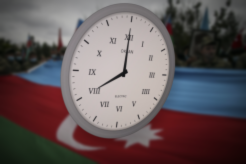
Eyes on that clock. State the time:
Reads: 8:00
